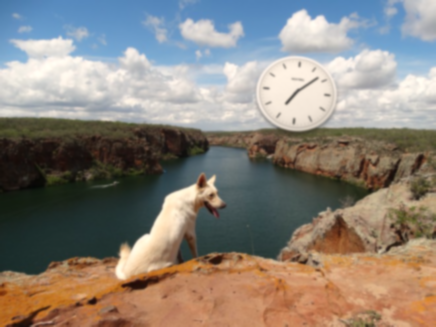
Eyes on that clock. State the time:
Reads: 7:08
